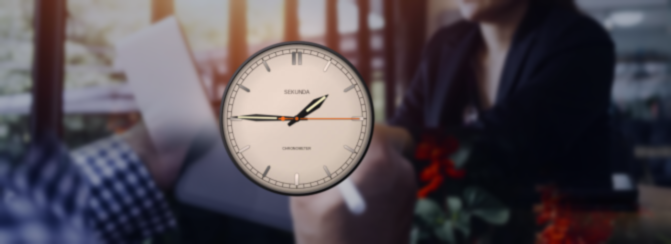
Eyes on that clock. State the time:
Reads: 1:45:15
